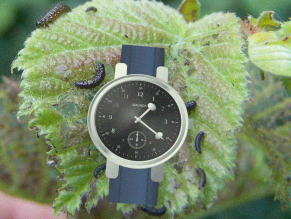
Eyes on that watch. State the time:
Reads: 1:21
